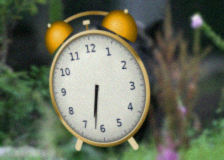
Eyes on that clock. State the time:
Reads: 6:32
